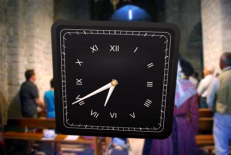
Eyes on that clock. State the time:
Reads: 6:40
